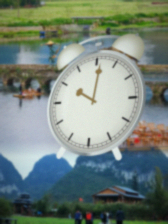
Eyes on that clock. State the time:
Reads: 10:01
